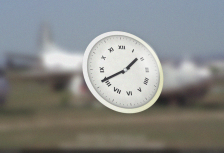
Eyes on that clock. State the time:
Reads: 1:41
